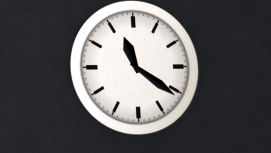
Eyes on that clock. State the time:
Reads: 11:21
